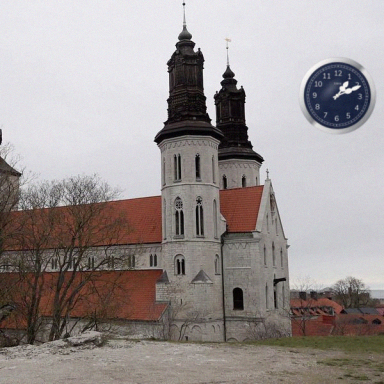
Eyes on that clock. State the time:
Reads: 1:11
